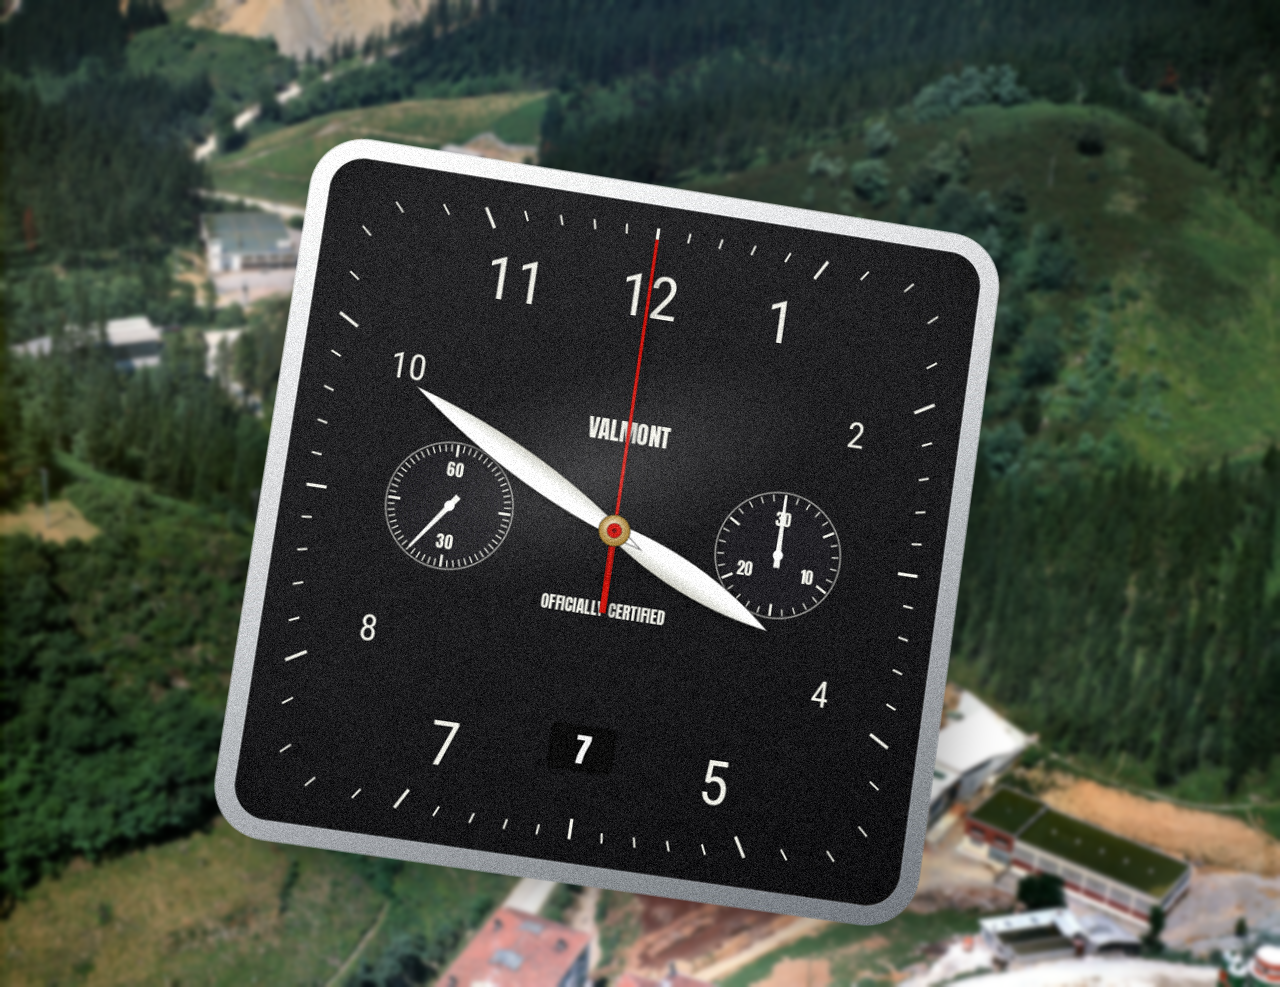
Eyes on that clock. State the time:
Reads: 3:49:36
